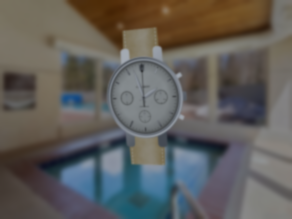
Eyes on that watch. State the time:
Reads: 1:57
